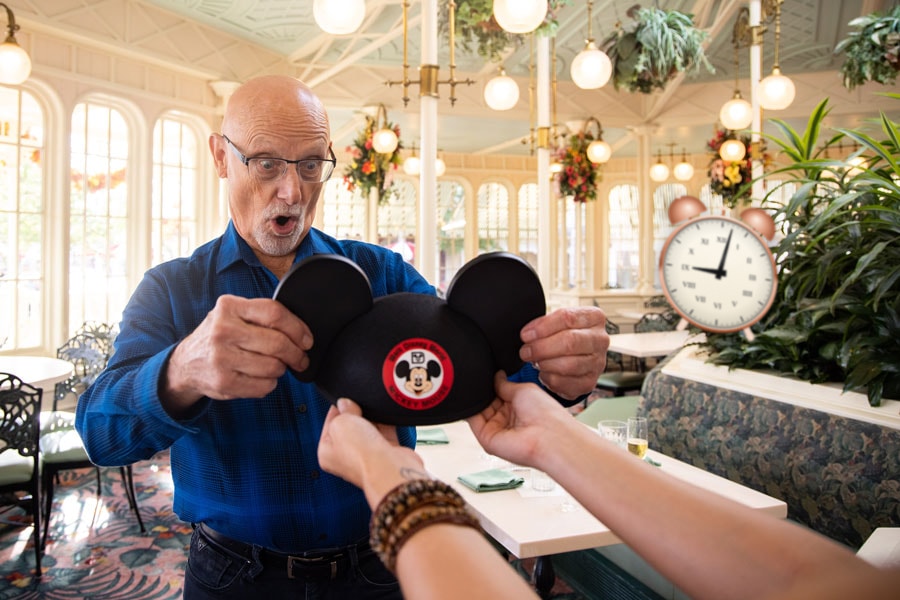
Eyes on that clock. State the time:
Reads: 9:02
